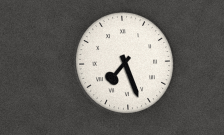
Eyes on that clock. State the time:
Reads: 7:27
